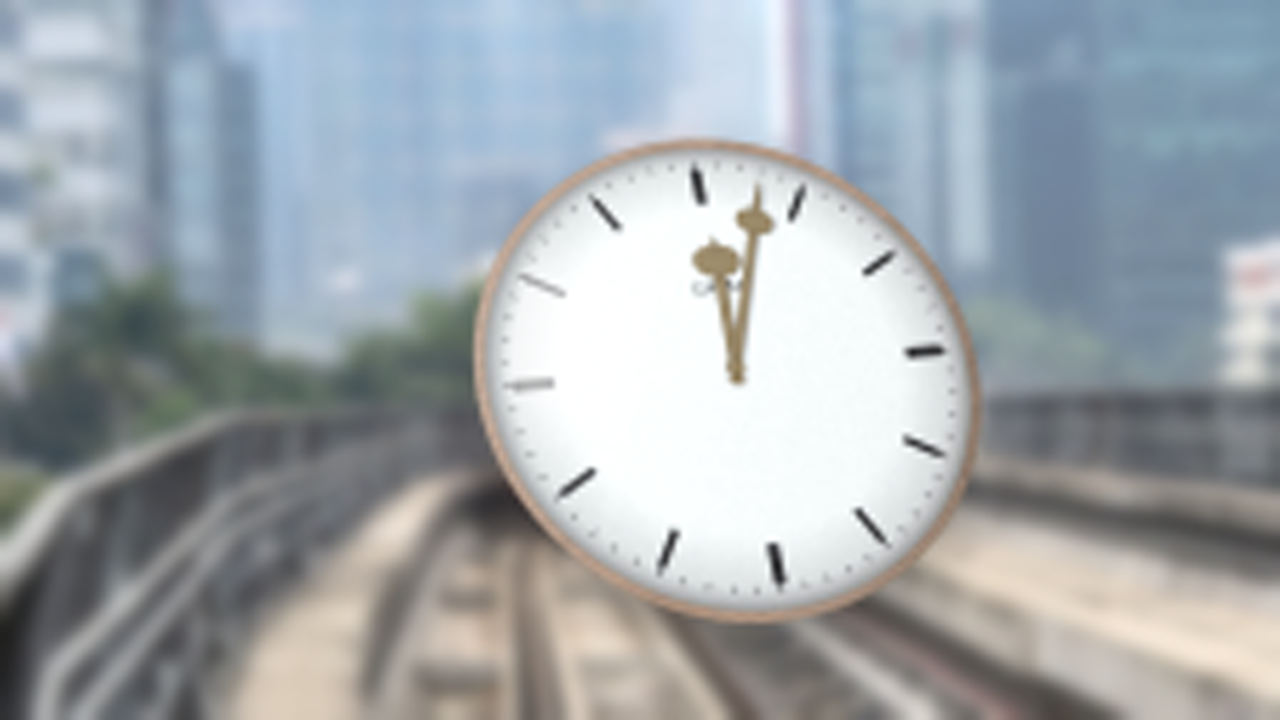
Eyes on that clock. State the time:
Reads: 12:03
